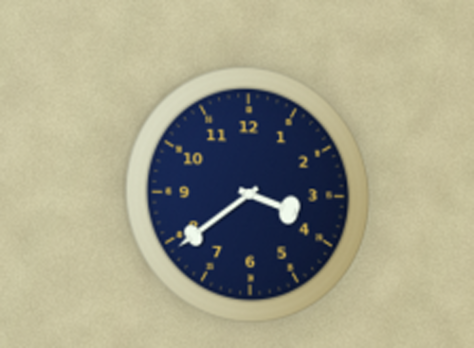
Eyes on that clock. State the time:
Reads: 3:39
